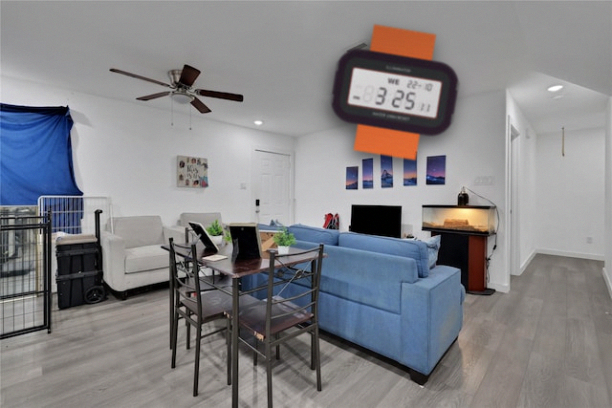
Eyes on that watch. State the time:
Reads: 3:25
